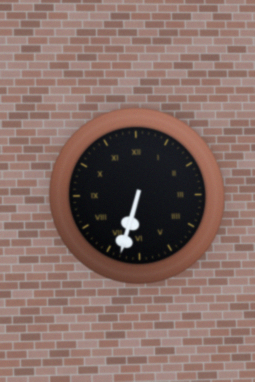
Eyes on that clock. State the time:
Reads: 6:33
